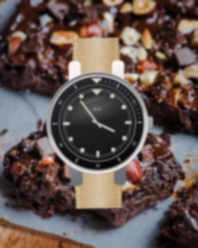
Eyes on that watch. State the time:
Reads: 3:54
